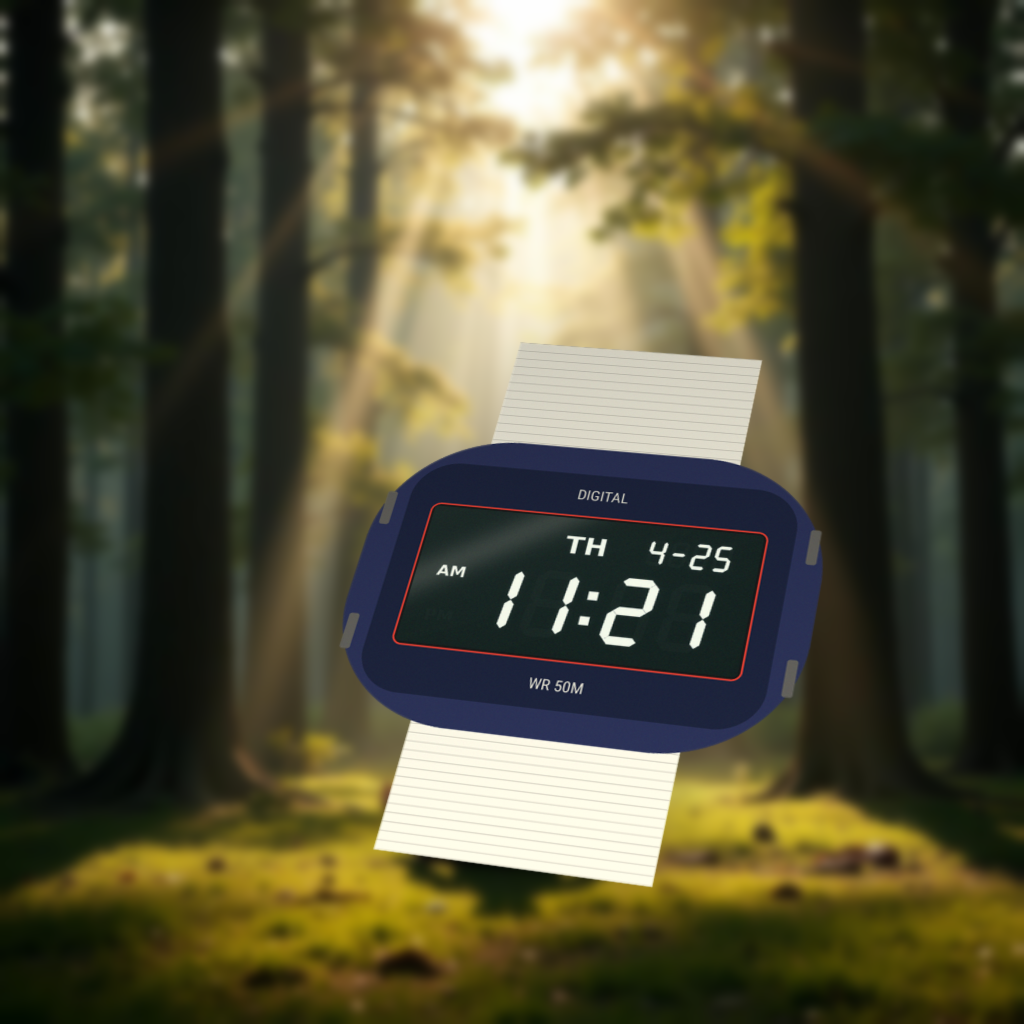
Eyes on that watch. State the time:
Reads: 11:21
